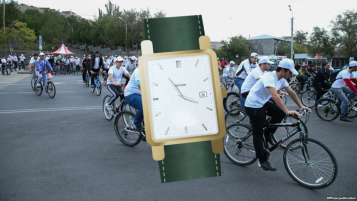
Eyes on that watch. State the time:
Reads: 3:55
